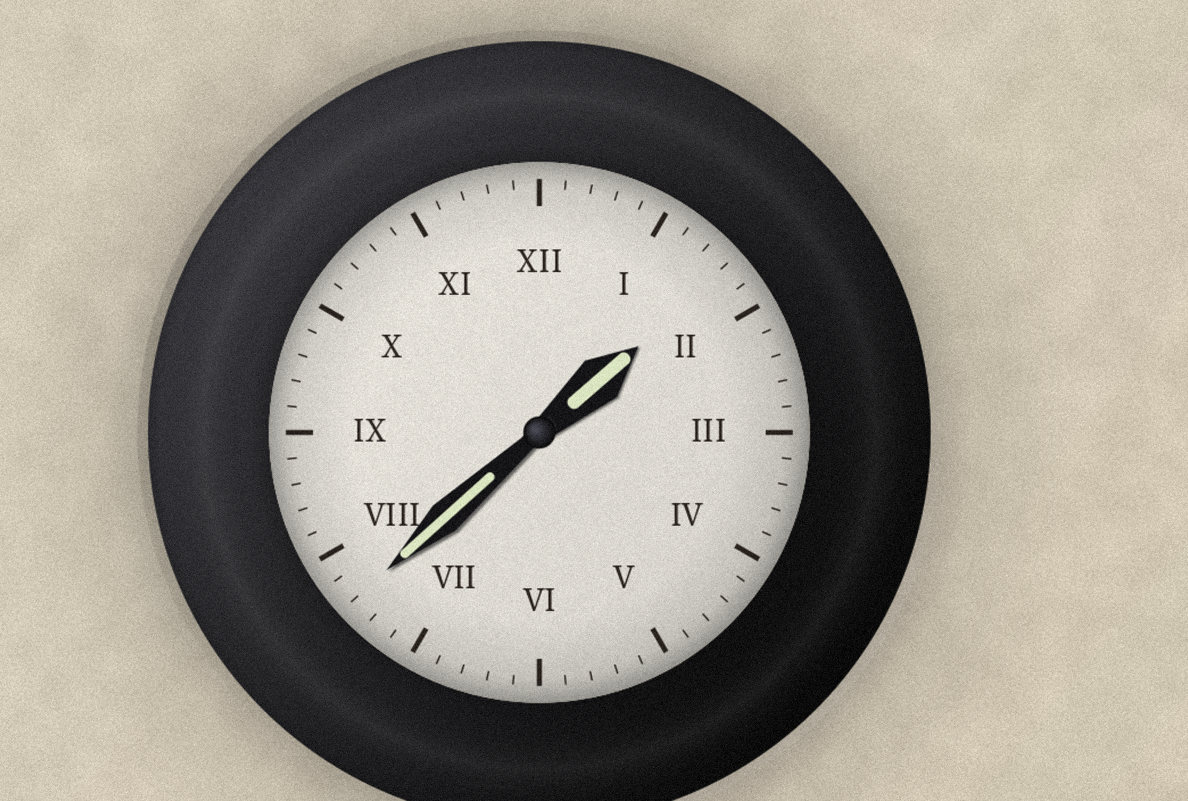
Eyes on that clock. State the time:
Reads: 1:38
